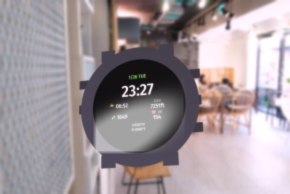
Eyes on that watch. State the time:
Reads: 23:27
